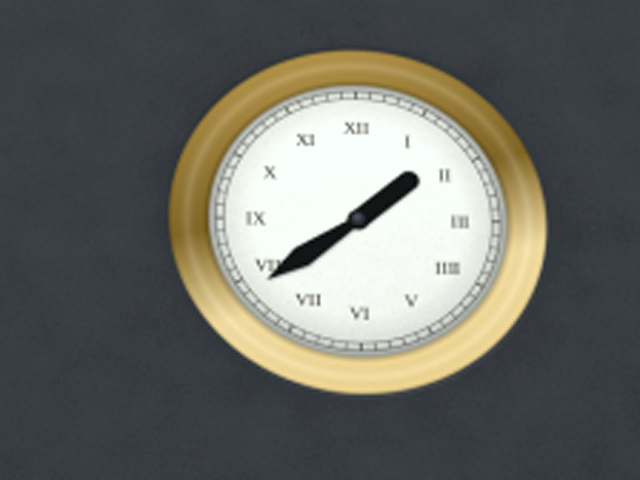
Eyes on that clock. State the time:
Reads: 1:39
